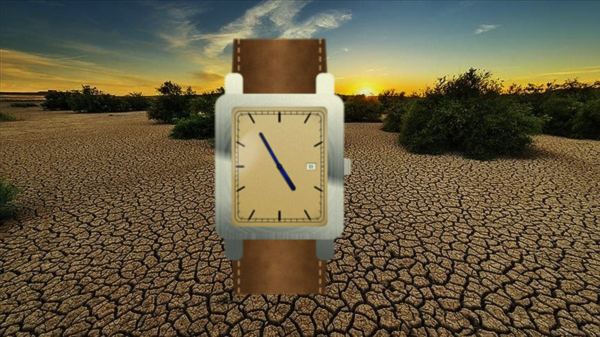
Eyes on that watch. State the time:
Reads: 4:55
